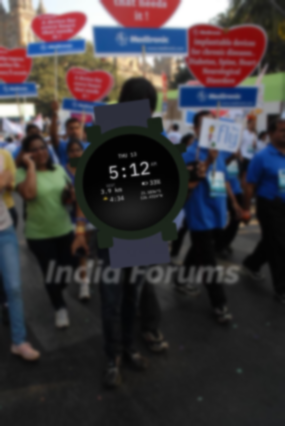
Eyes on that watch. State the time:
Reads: 5:12
